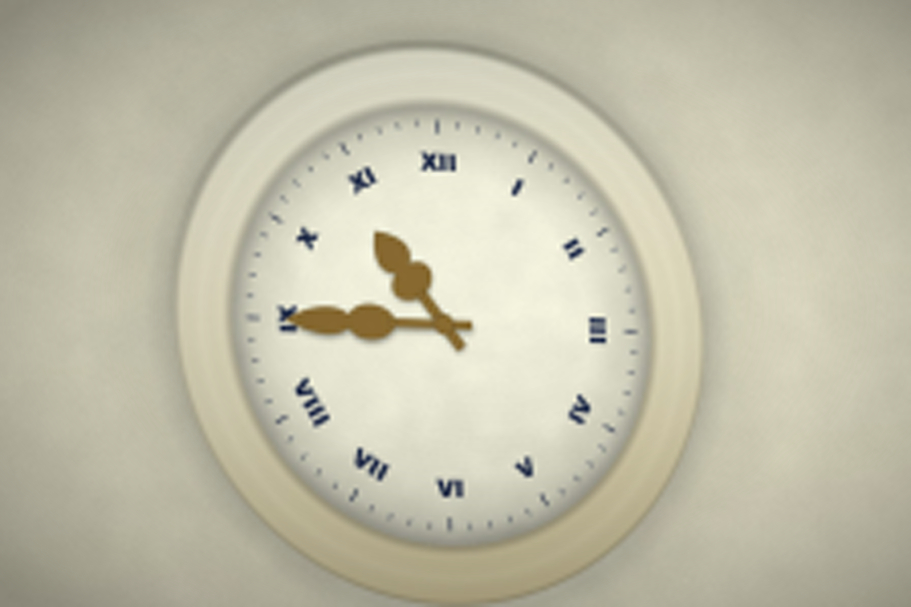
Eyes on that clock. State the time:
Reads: 10:45
